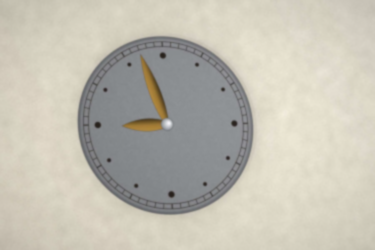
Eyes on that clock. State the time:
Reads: 8:57
